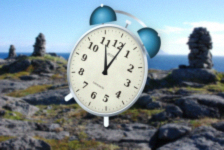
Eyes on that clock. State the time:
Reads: 11:02
